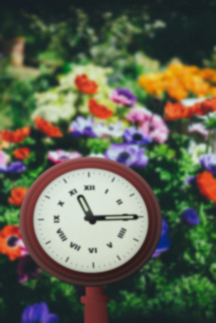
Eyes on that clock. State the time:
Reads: 11:15
